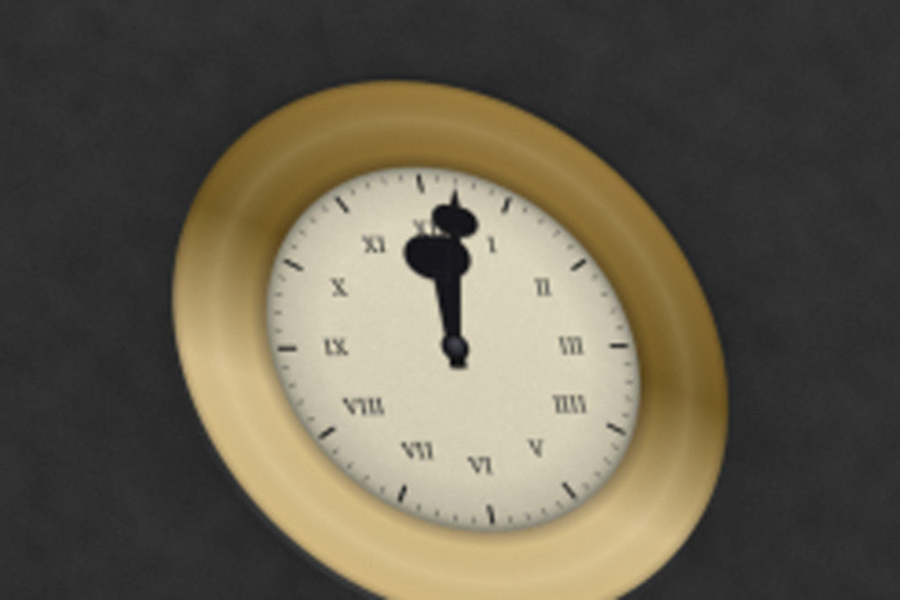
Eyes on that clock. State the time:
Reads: 12:02
